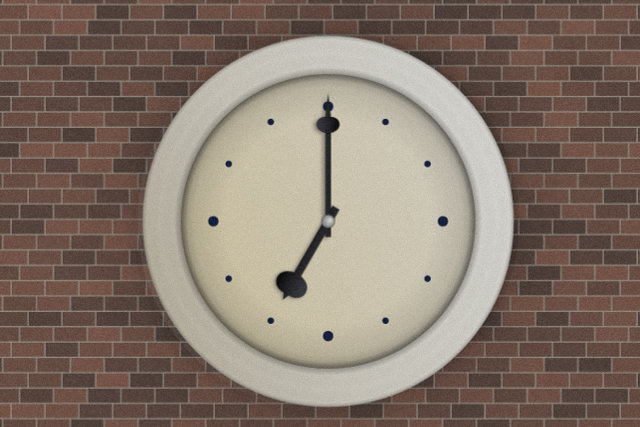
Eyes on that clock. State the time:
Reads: 7:00
